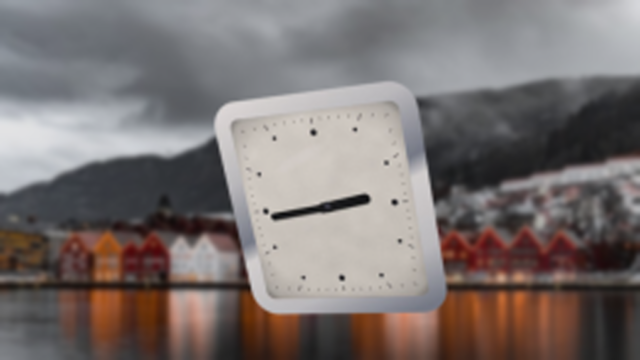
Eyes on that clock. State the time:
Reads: 2:44
